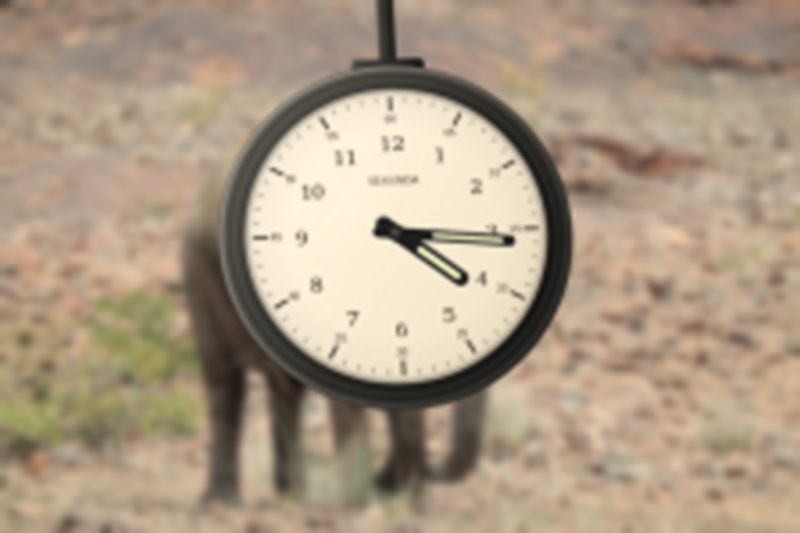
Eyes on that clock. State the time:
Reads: 4:16
